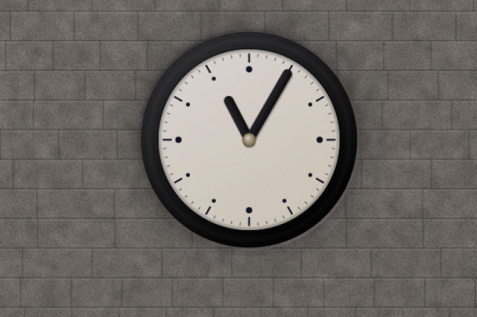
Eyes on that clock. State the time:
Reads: 11:05
